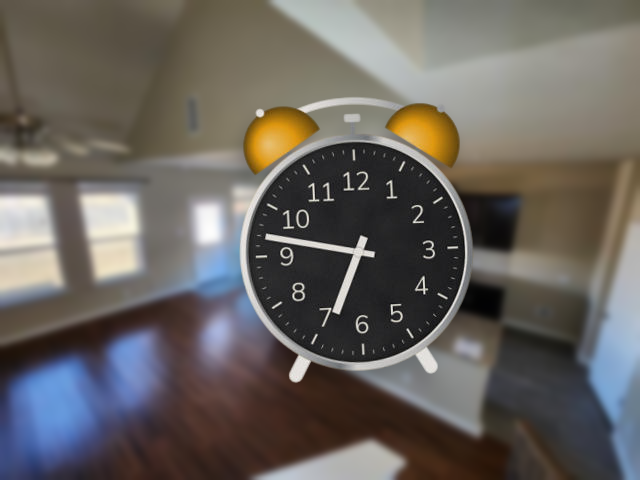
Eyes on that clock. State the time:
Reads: 6:47
